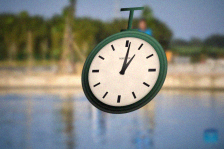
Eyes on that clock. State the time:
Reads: 1:01
